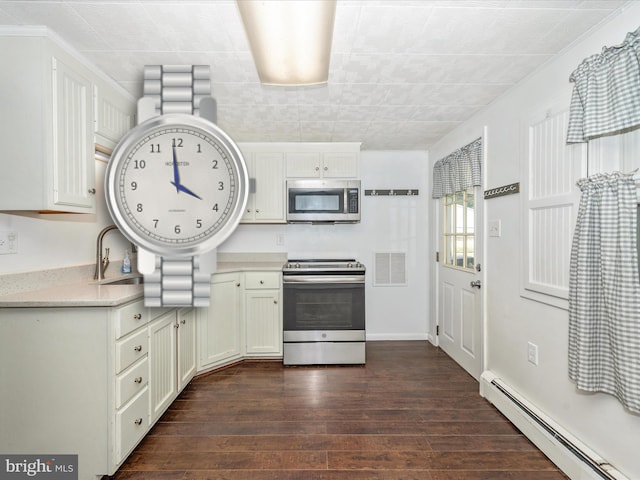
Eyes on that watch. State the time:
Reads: 3:59
